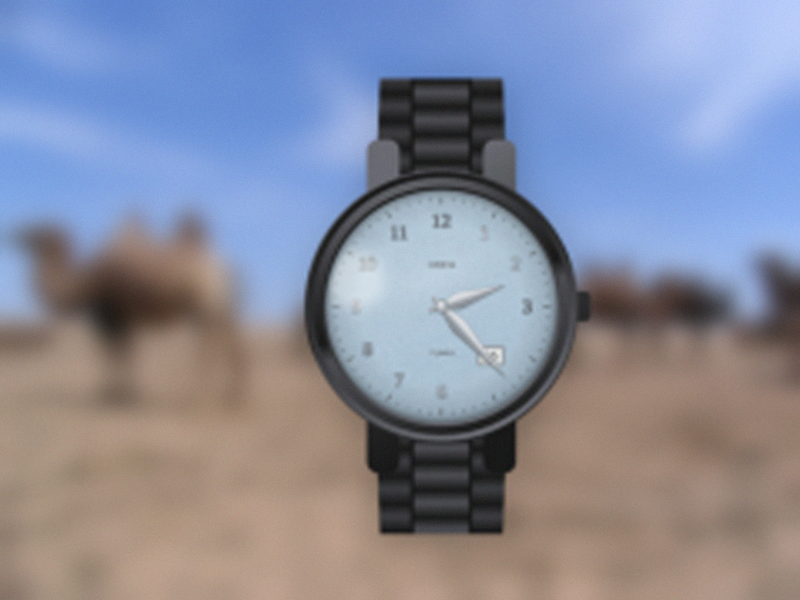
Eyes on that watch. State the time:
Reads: 2:23
